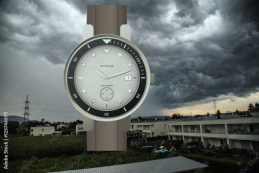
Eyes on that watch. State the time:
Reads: 10:12
